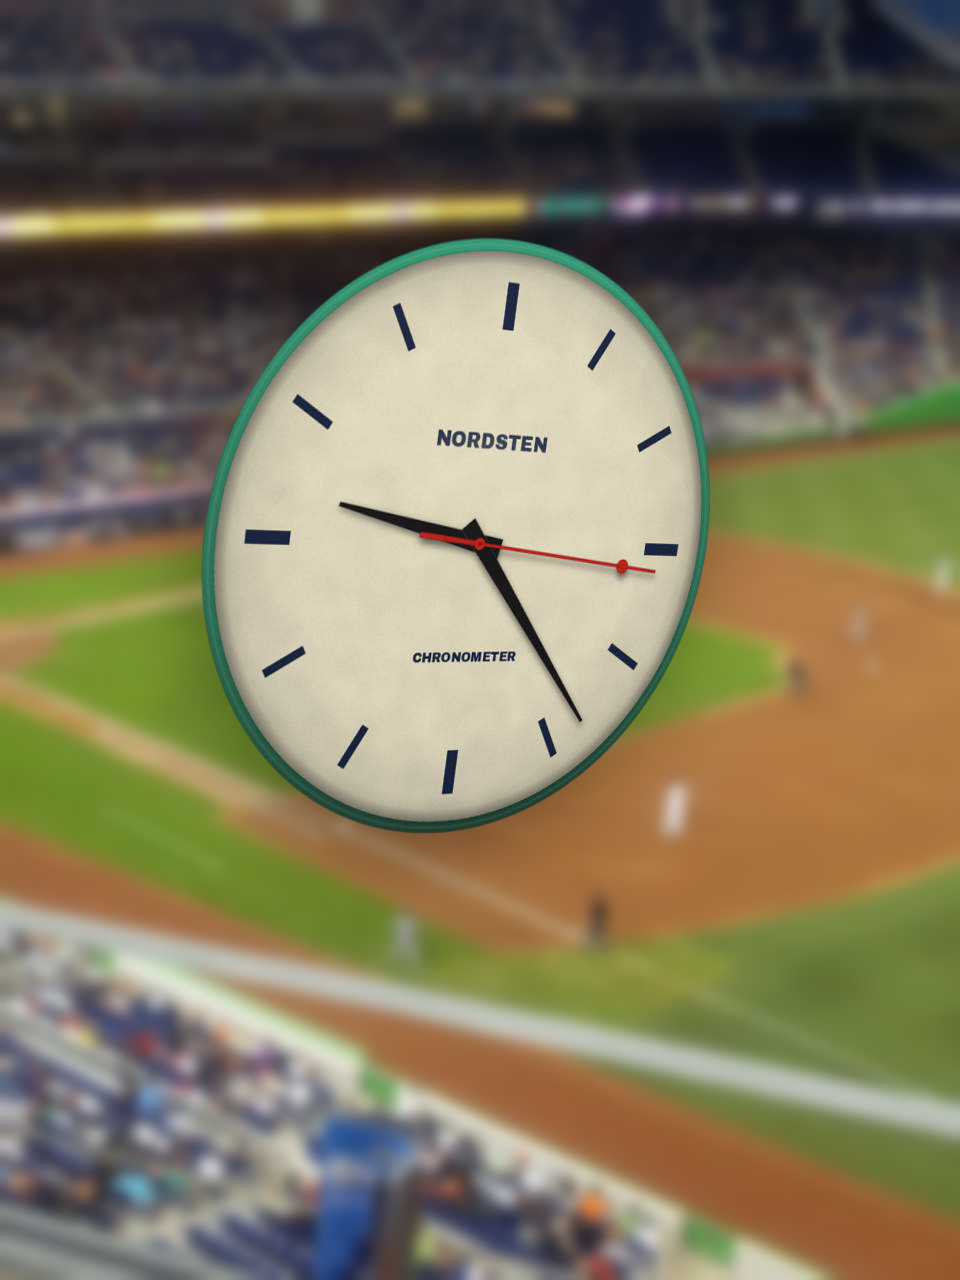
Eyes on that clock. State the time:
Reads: 9:23:16
